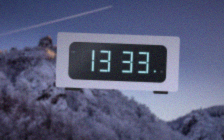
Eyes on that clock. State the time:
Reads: 13:33
